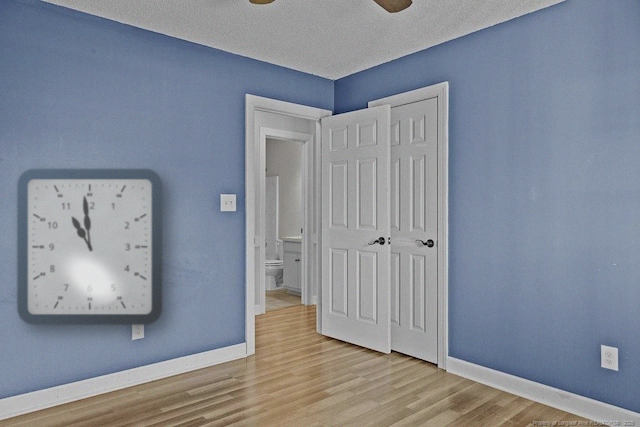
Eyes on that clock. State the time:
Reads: 10:59
